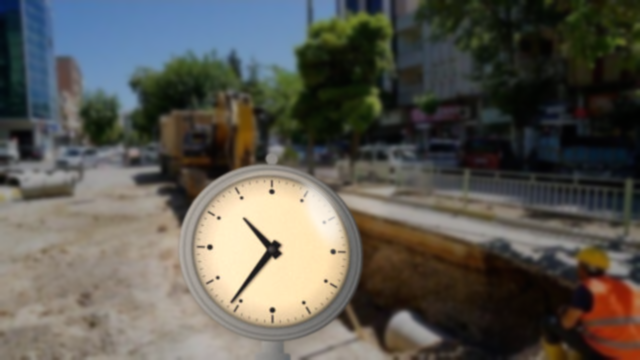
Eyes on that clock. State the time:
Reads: 10:36
